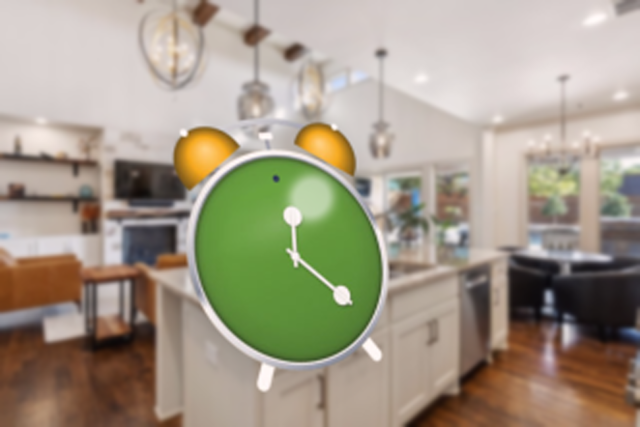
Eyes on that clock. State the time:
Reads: 12:23
